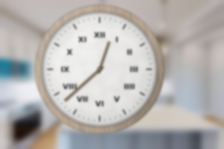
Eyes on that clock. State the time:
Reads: 12:38
